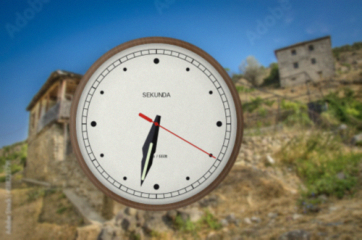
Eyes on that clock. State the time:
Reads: 6:32:20
